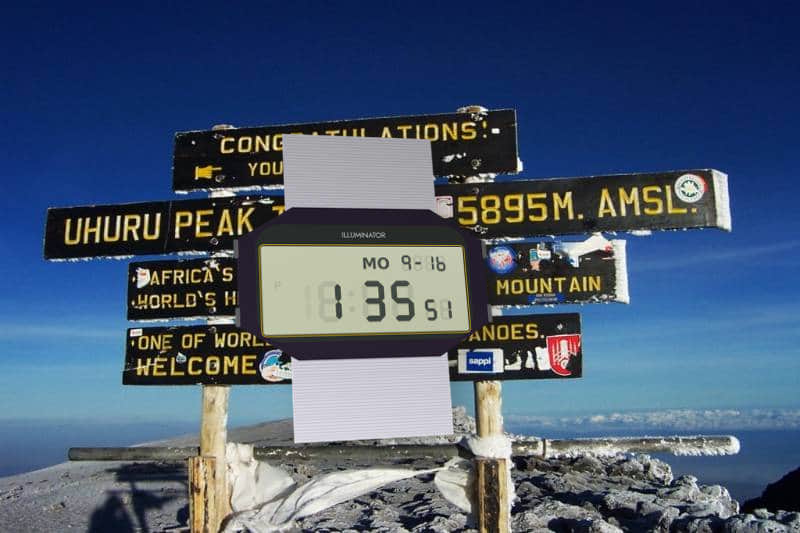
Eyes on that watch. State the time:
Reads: 1:35:51
